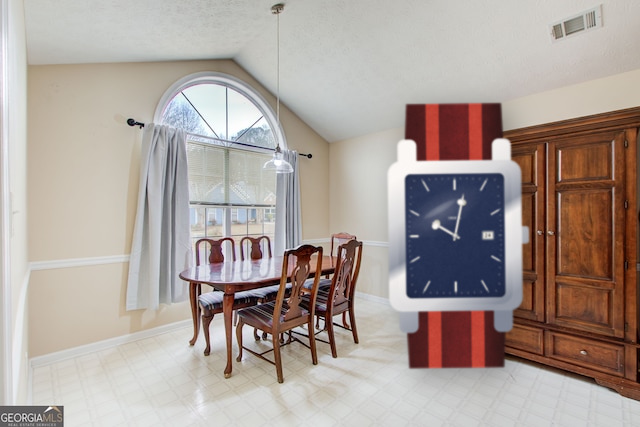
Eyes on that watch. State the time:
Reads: 10:02
